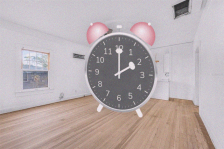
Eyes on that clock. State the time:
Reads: 2:00
